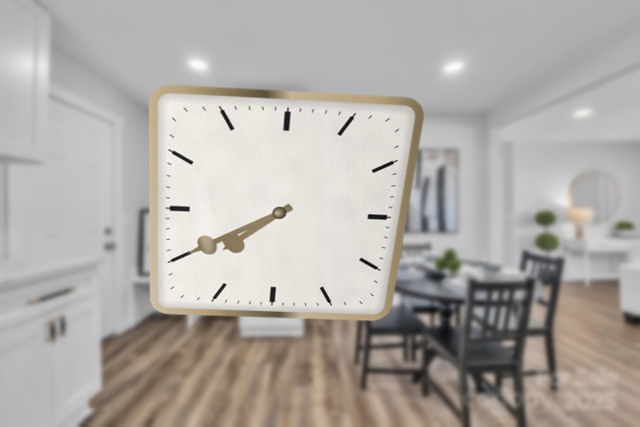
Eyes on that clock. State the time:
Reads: 7:40
